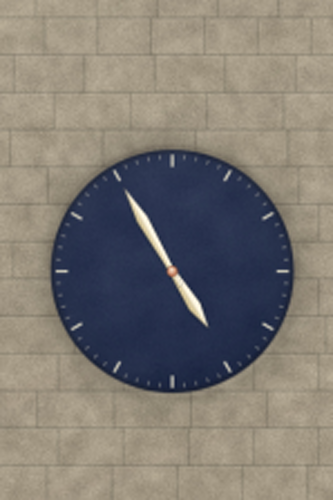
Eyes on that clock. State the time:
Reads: 4:55
